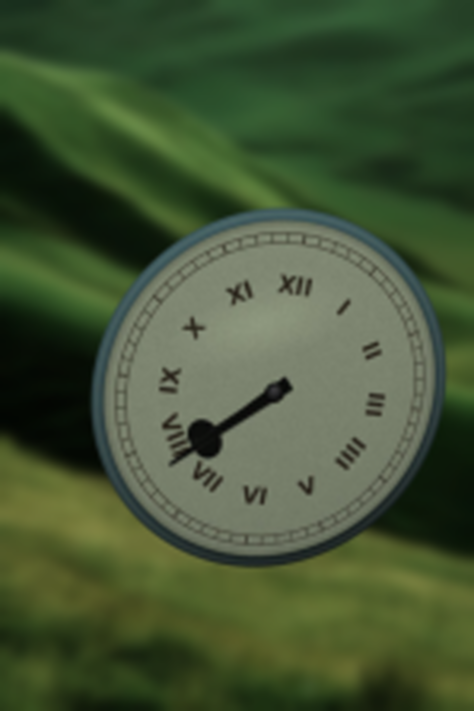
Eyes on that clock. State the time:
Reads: 7:38
